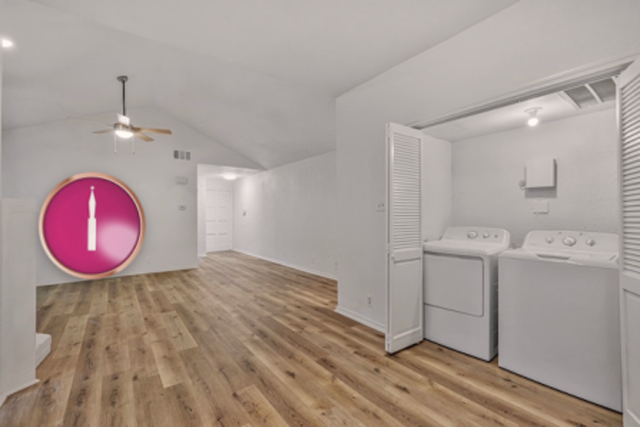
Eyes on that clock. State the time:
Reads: 6:00
